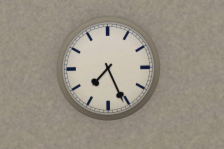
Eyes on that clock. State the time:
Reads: 7:26
